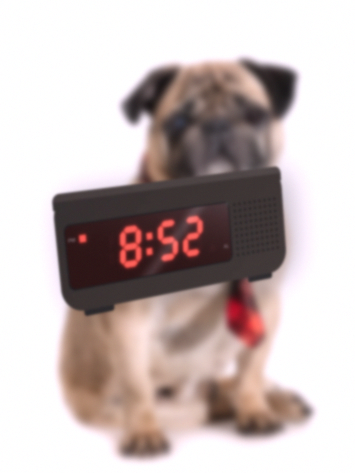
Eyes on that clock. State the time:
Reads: 8:52
